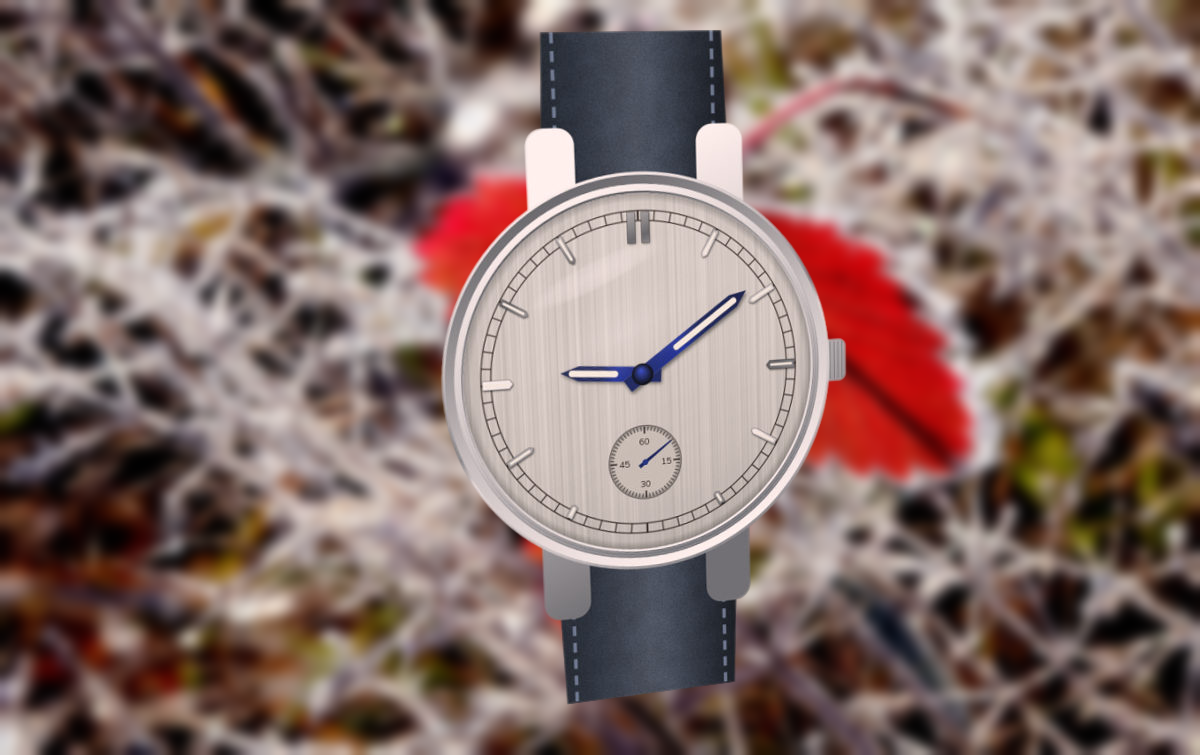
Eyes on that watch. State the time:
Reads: 9:09:09
